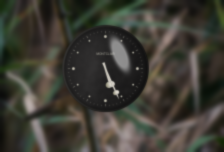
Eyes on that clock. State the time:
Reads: 5:26
